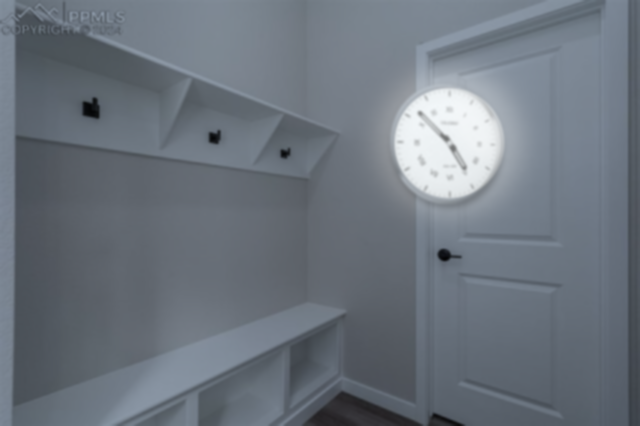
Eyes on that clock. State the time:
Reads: 4:52
